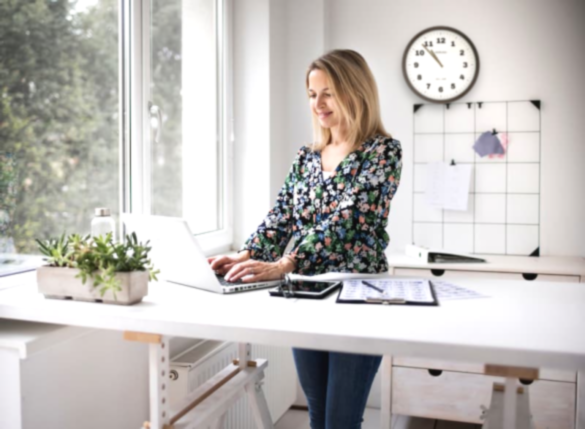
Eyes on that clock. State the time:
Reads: 10:53
